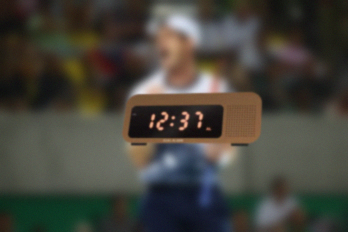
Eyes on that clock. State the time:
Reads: 12:37
